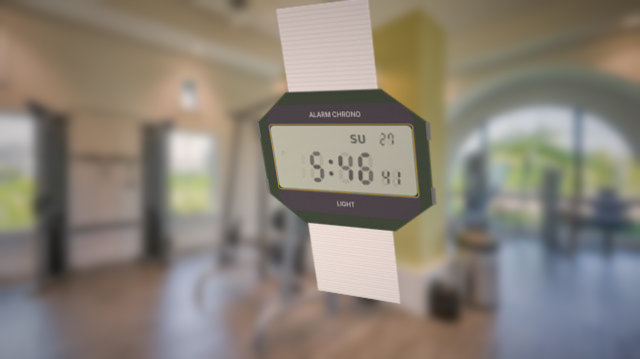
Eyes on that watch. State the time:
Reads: 5:46:41
